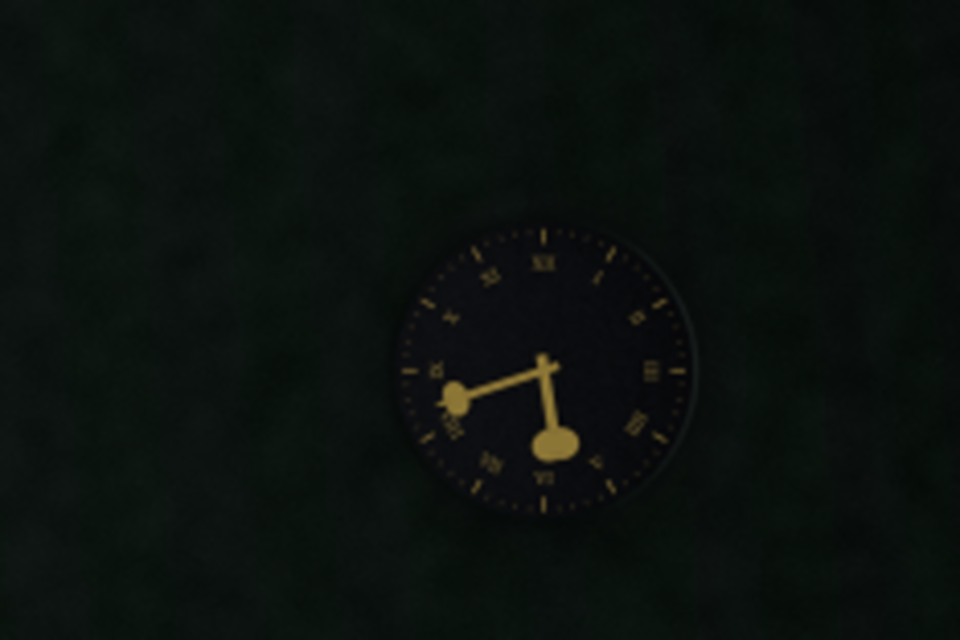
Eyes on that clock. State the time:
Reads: 5:42
